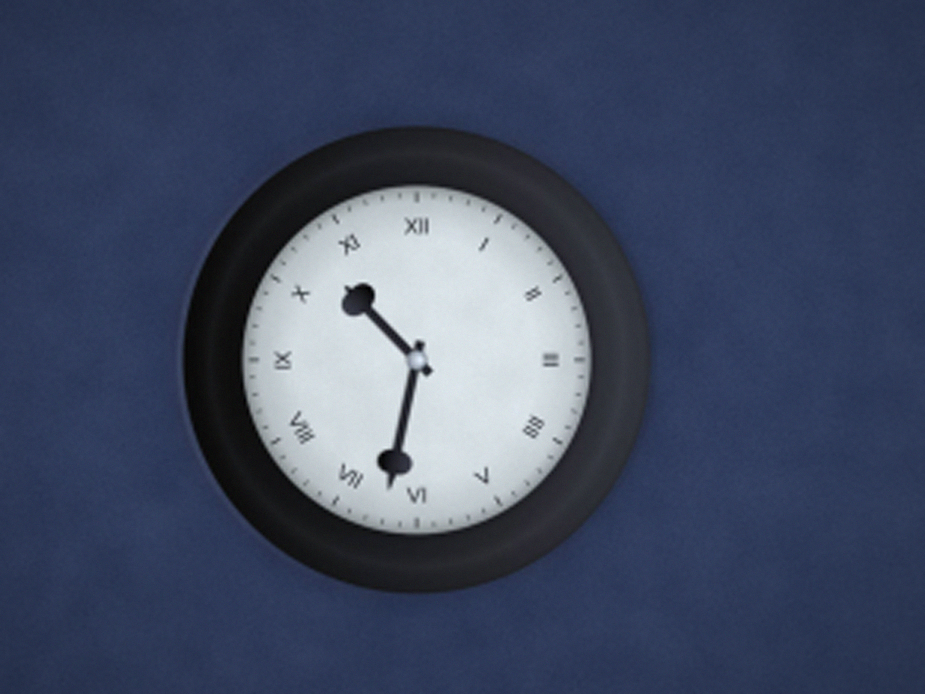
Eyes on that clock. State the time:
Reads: 10:32
